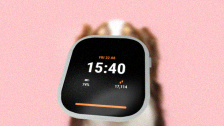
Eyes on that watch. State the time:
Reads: 15:40
